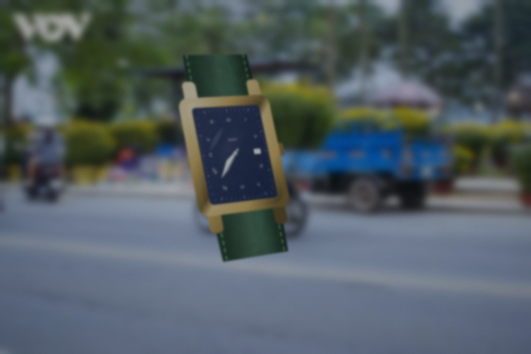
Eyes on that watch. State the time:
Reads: 7:37
